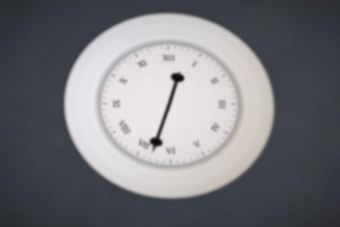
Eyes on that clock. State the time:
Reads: 12:33
